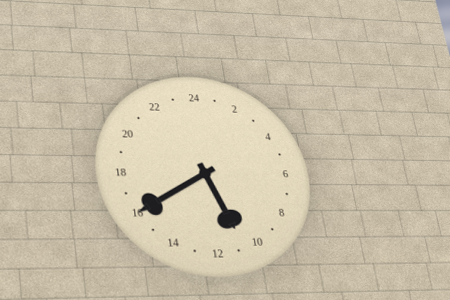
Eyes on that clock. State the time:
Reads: 10:40
